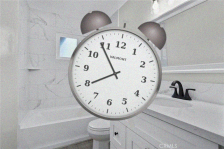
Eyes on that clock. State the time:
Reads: 7:54
